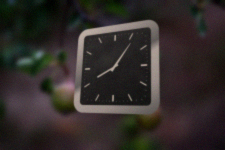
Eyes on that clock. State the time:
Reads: 8:06
